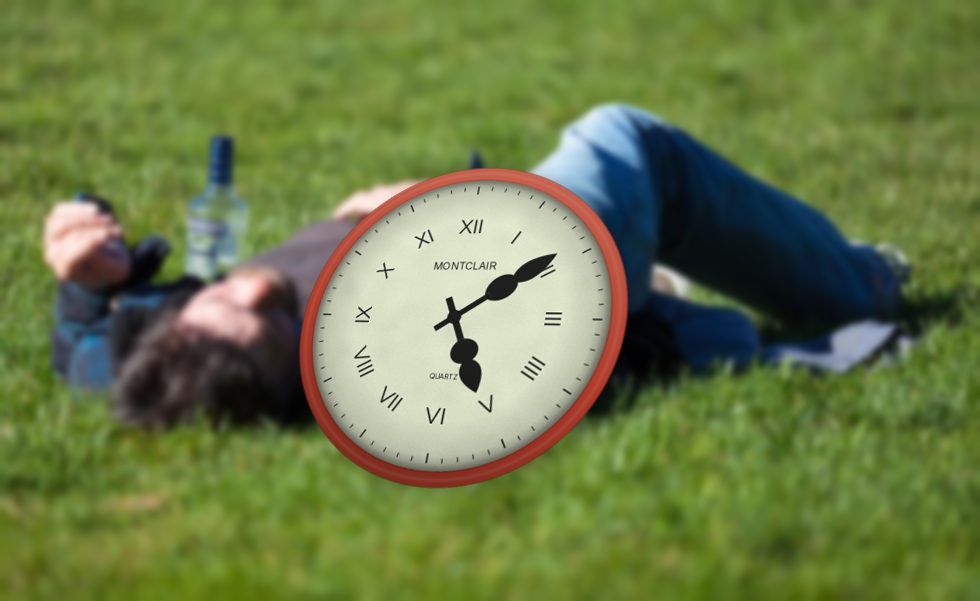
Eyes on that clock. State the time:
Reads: 5:09
